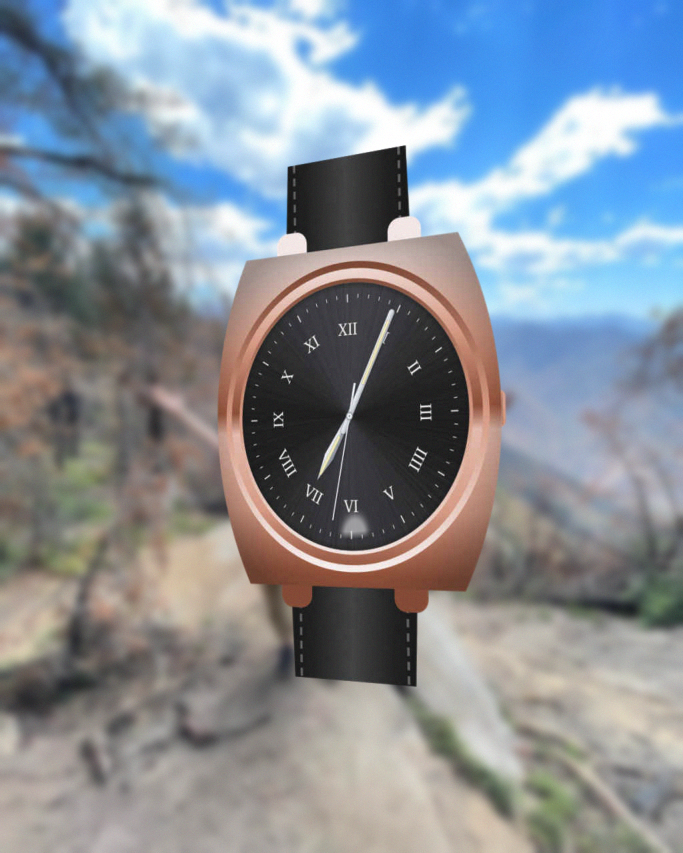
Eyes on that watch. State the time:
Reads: 7:04:32
